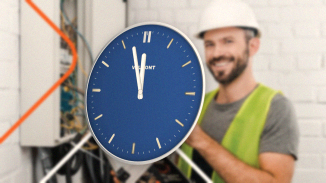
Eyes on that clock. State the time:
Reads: 11:57
